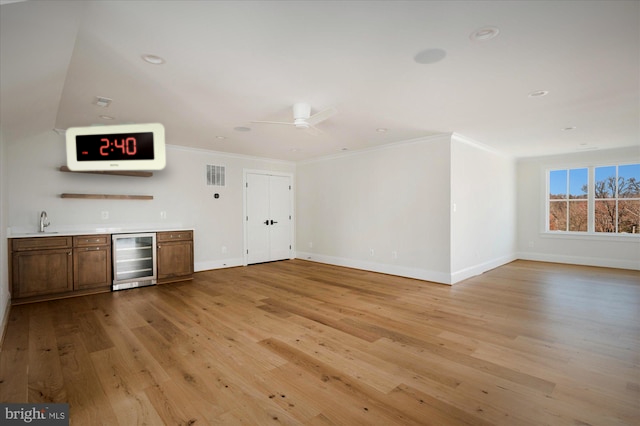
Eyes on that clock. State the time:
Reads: 2:40
